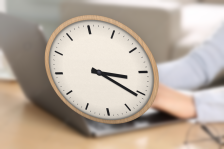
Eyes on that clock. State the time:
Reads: 3:21
